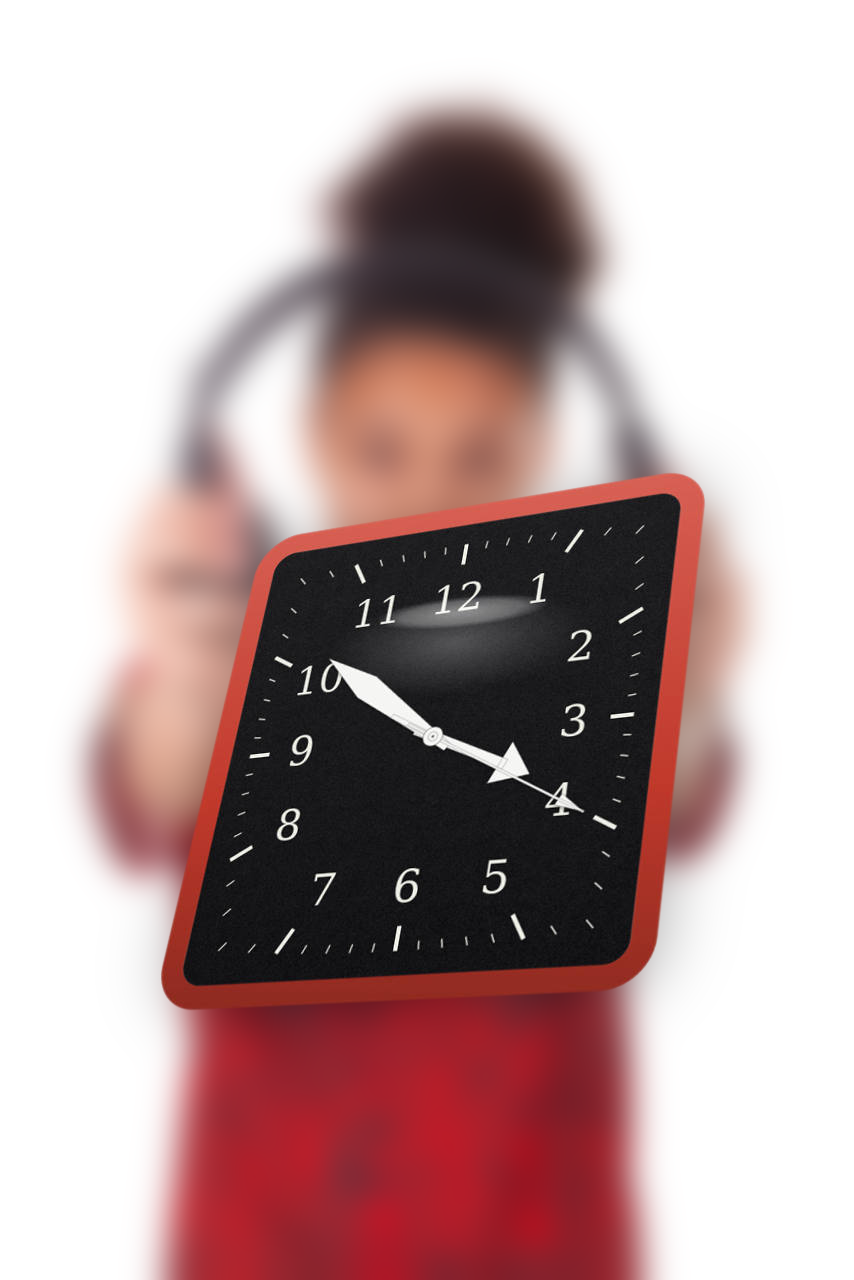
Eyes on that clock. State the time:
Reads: 3:51:20
